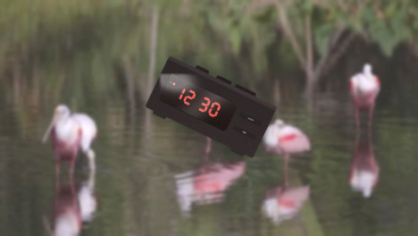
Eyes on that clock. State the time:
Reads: 12:30
